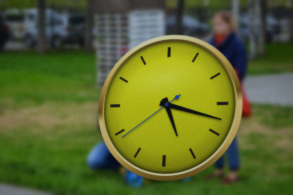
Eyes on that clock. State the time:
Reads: 5:17:39
